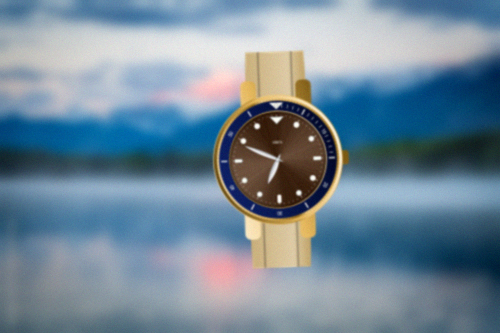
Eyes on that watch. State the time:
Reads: 6:49
